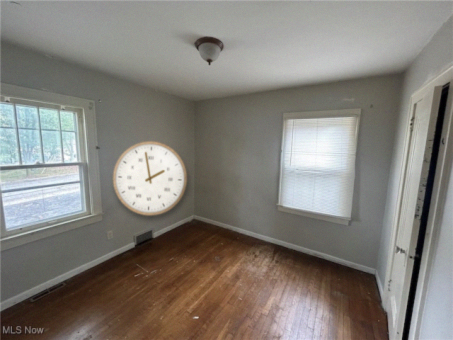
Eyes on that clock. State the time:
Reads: 1:58
